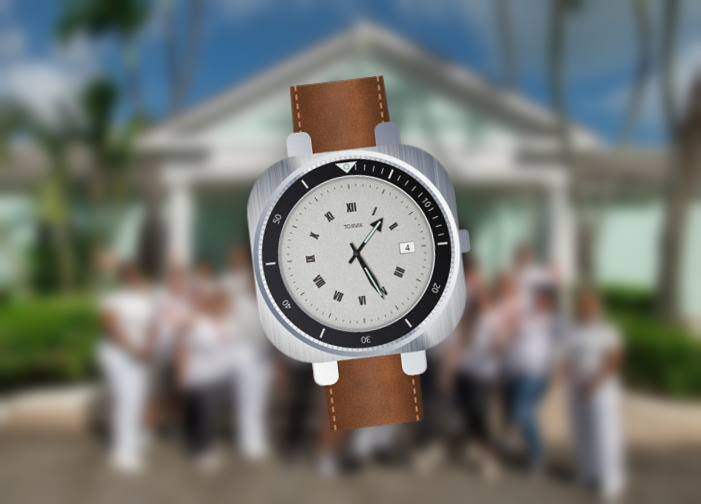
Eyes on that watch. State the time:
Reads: 1:26
